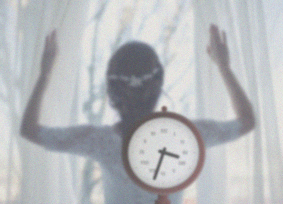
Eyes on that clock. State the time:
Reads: 3:33
